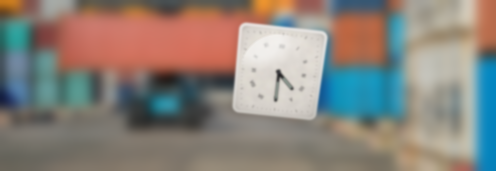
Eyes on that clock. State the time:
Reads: 4:30
